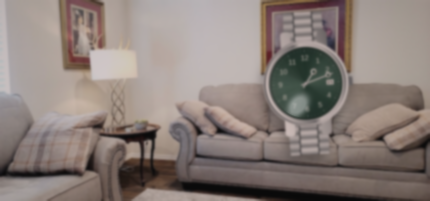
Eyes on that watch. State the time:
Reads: 1:12
